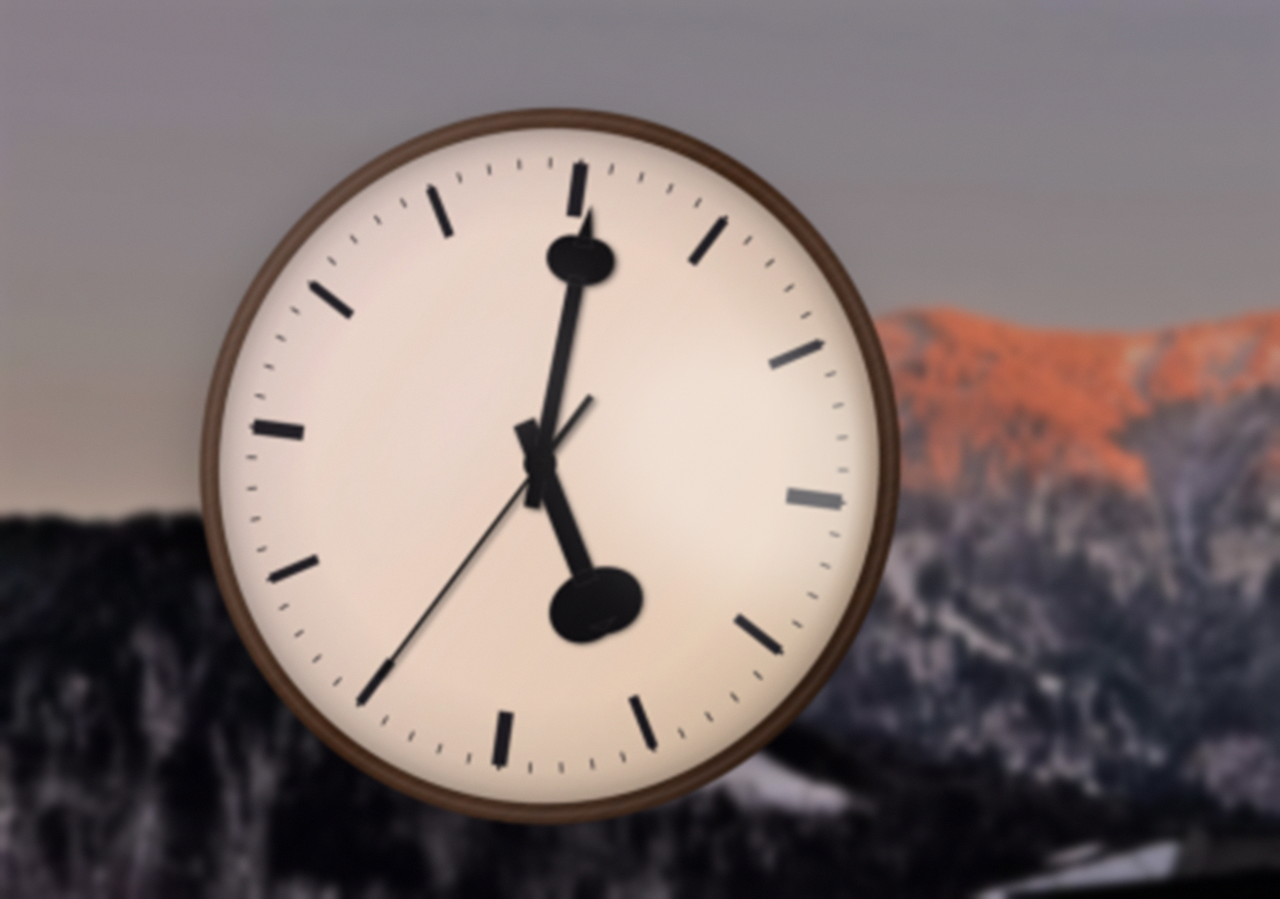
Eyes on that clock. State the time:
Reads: 5:00:35
